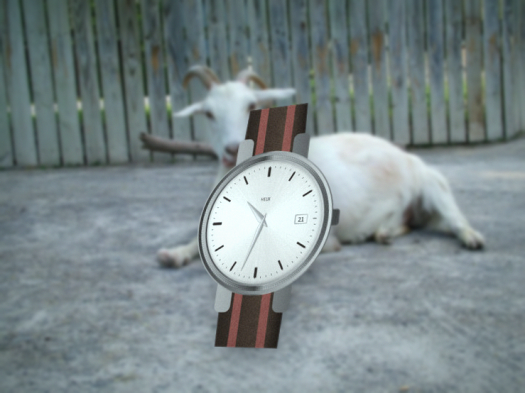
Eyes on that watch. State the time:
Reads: 10:33
